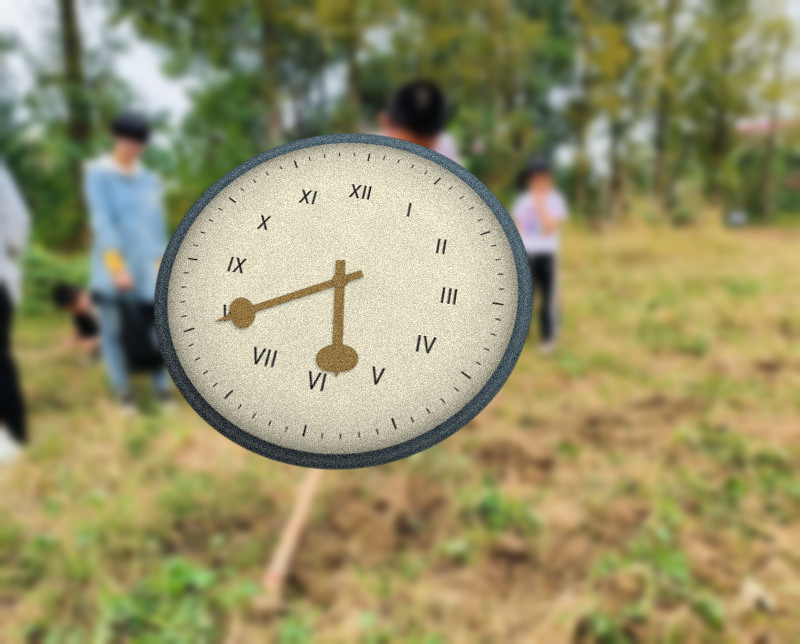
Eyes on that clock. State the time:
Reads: 5:40
